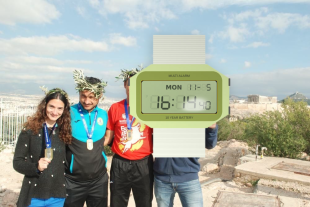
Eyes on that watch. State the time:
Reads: 16:14:40
